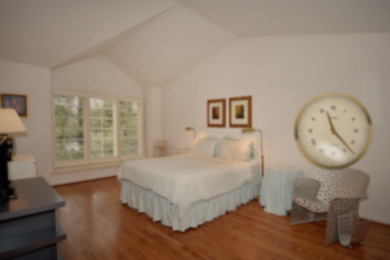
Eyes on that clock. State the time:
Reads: 11:23
